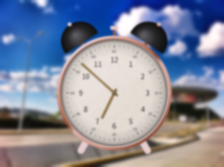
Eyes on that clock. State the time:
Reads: 6:52
